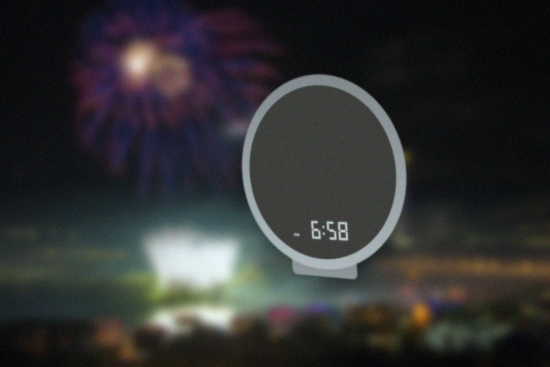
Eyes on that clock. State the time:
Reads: 6:58
